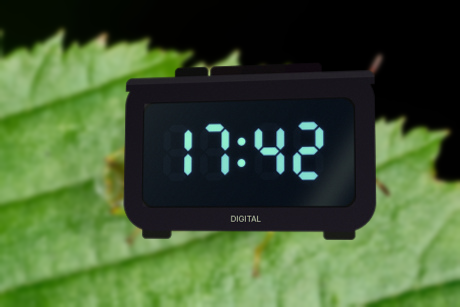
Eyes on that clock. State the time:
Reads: 17:42
